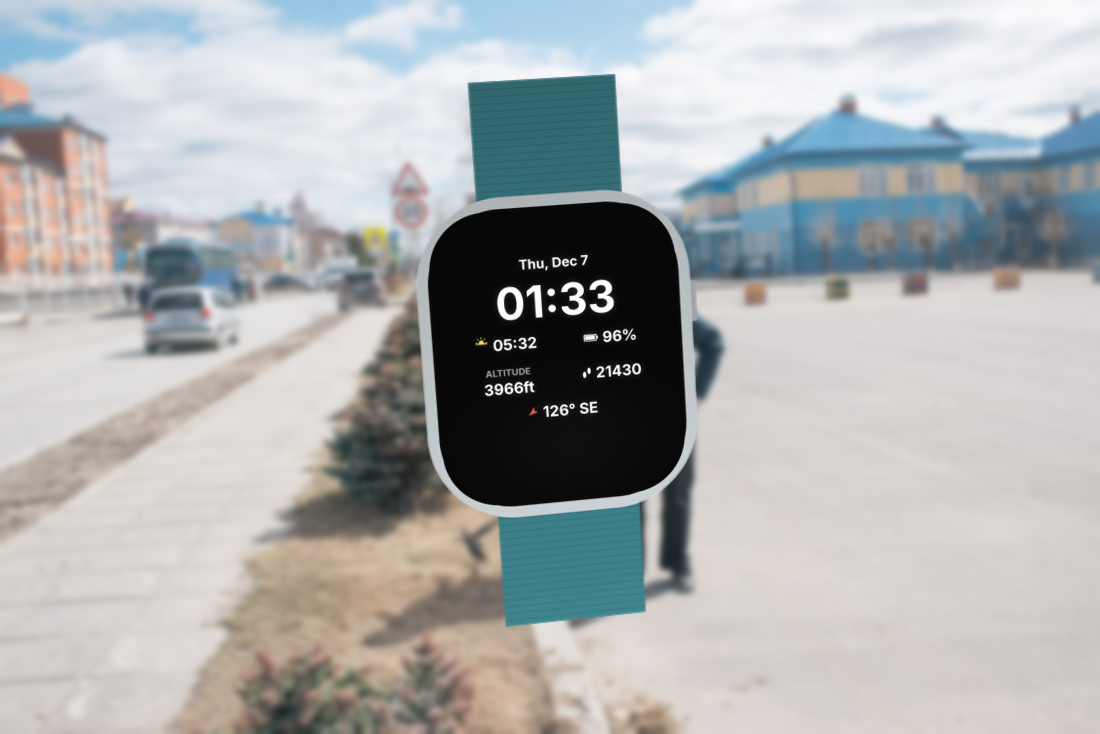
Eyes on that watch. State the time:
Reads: 1:33
